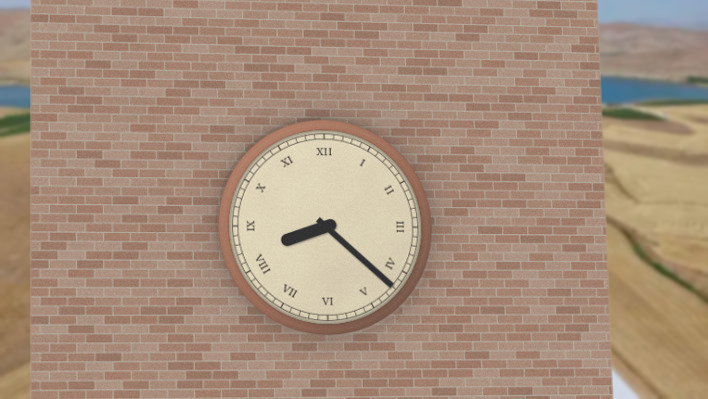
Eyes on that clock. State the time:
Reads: 8:22
